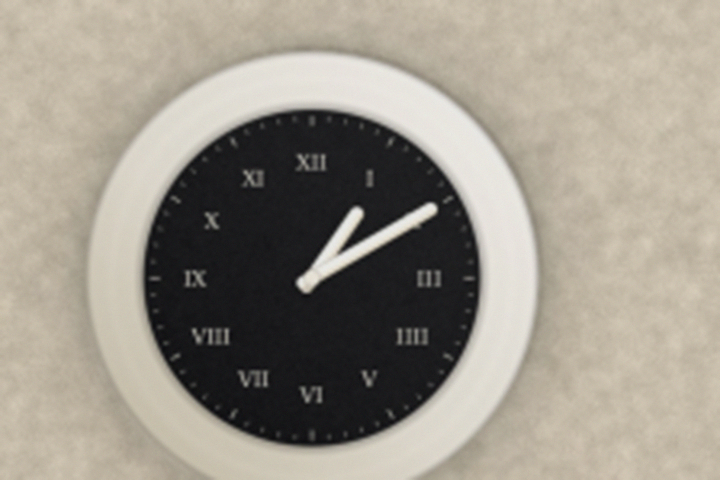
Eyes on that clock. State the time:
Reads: 1:10
